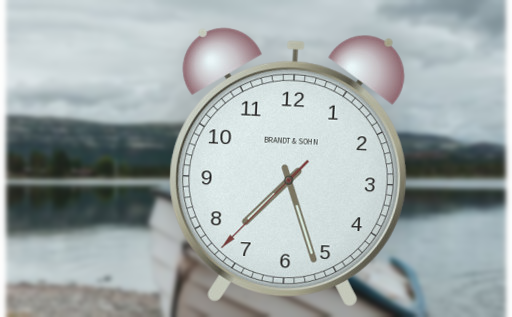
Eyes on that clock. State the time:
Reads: 7:26:37
